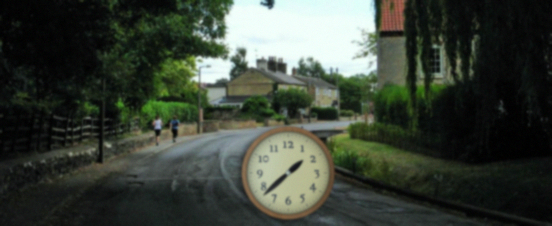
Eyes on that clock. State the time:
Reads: 1:38
